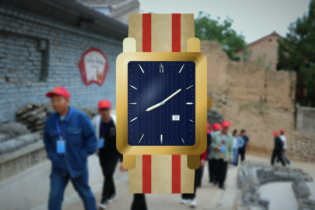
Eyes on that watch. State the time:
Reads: 8:09
